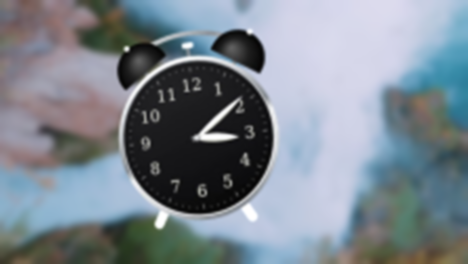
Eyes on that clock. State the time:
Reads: 3:09
